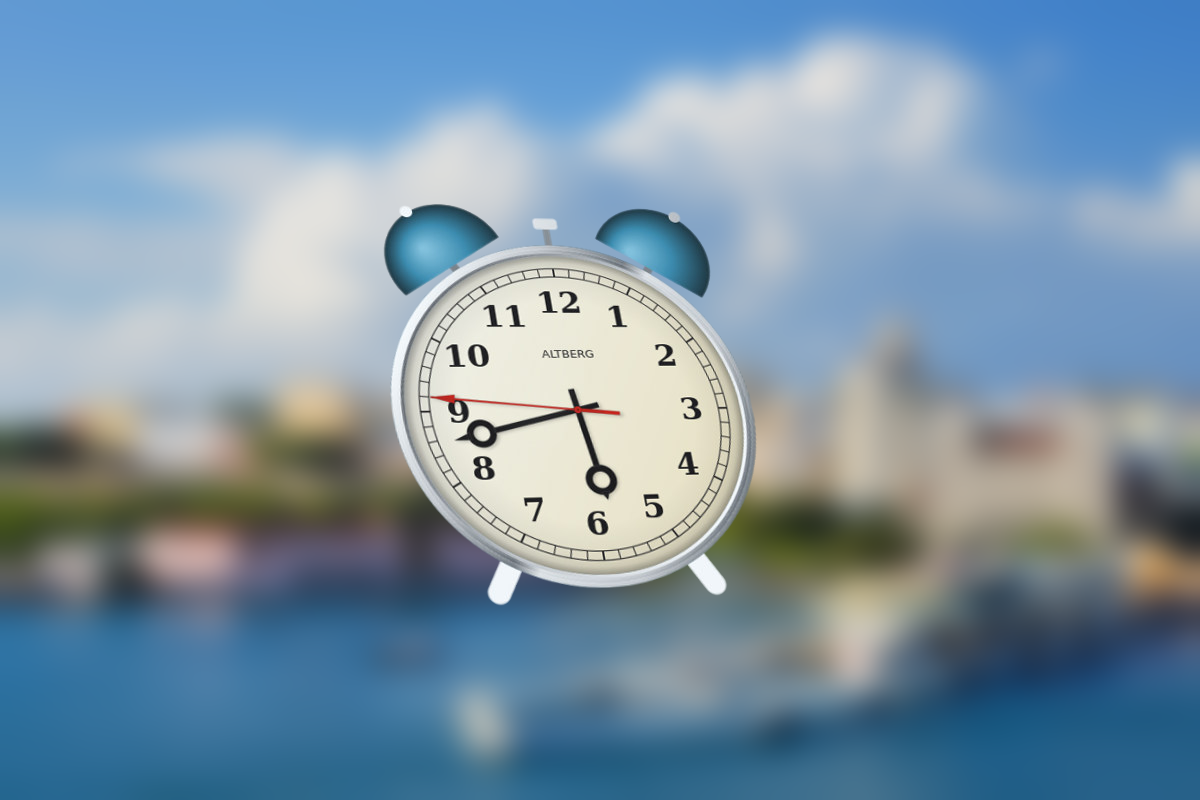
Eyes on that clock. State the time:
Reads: 5:42:46
